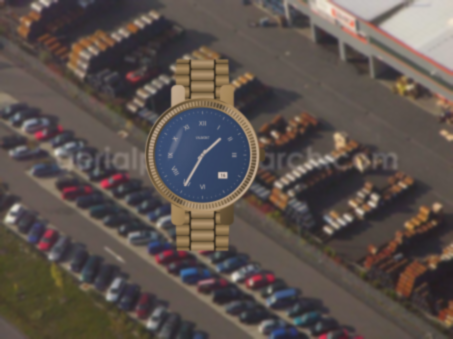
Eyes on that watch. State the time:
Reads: 1:35
